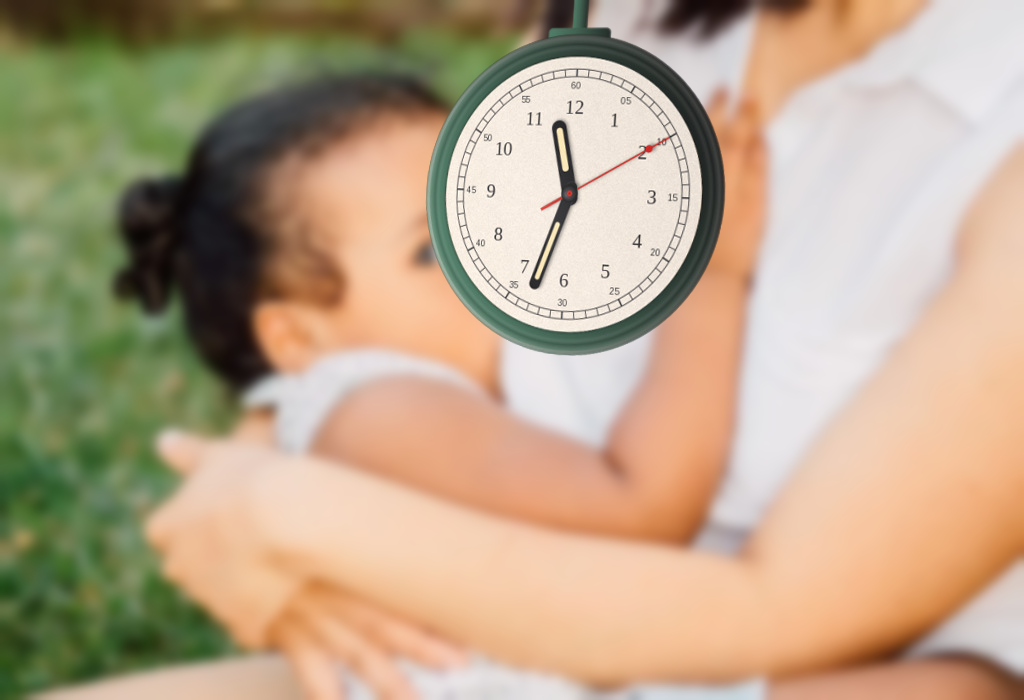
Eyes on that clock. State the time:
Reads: 11:33:10
